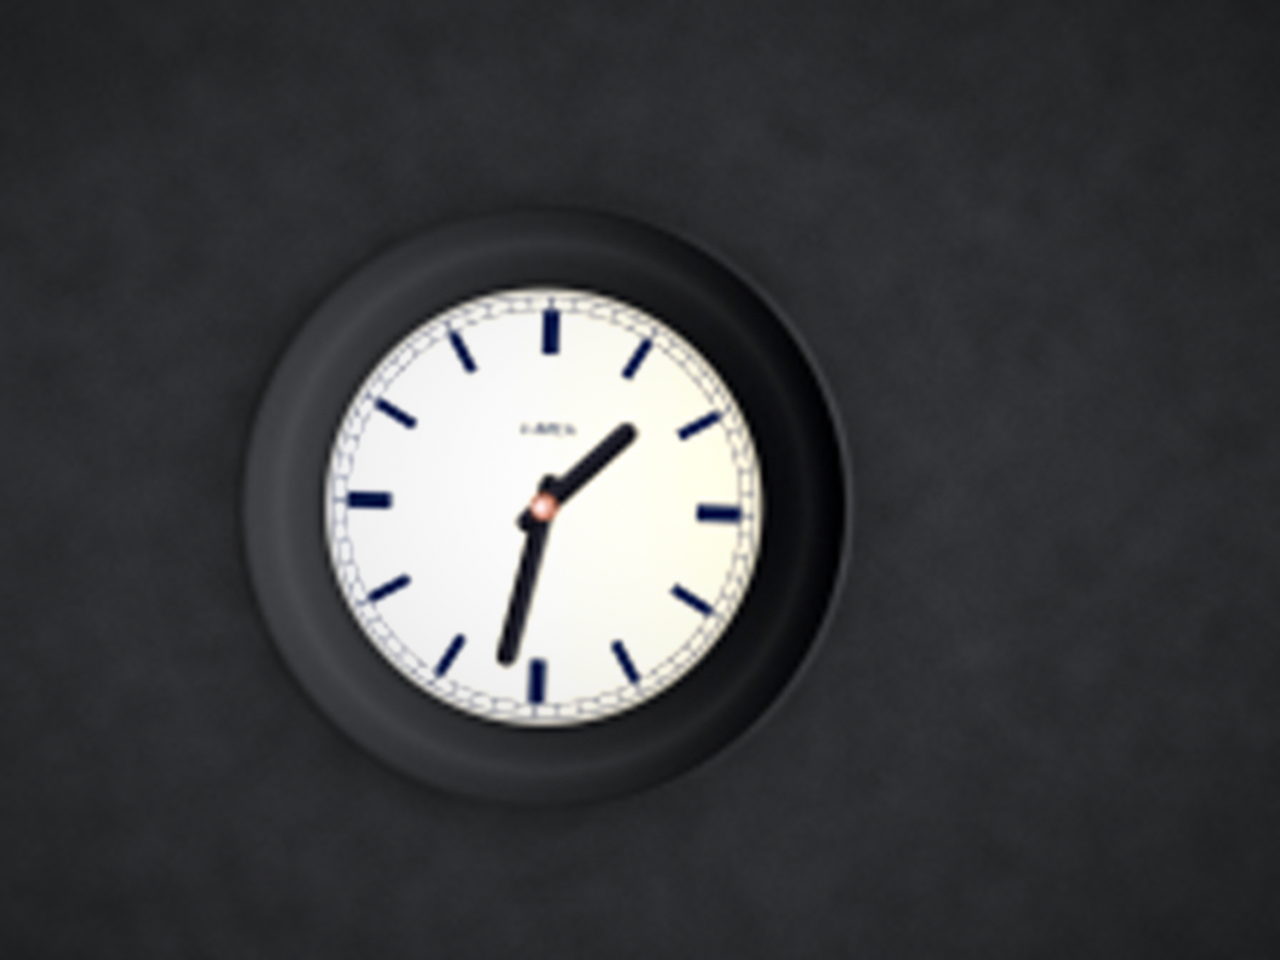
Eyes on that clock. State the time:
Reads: 1:32
